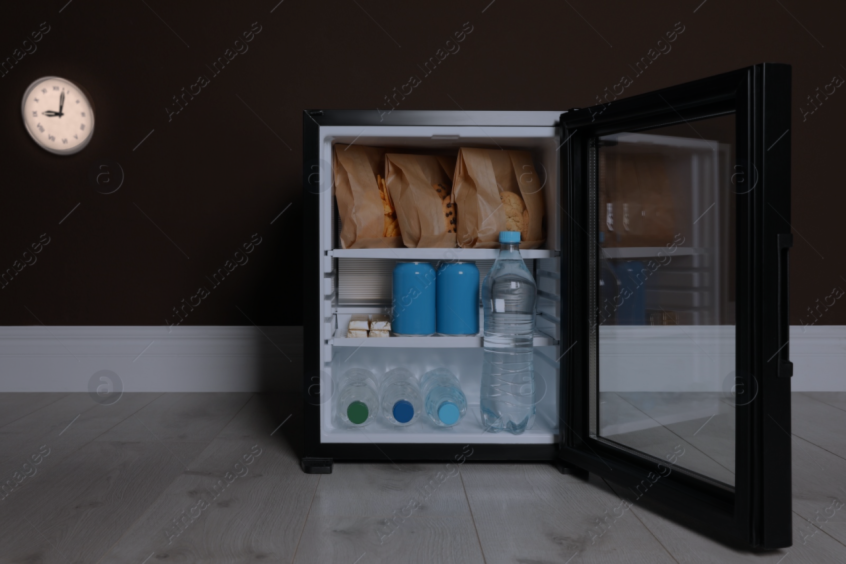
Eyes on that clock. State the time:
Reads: 9:03
